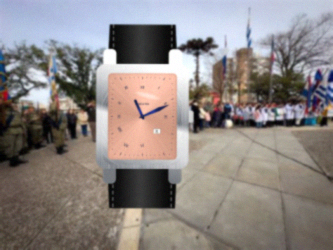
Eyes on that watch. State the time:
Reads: 11:11
